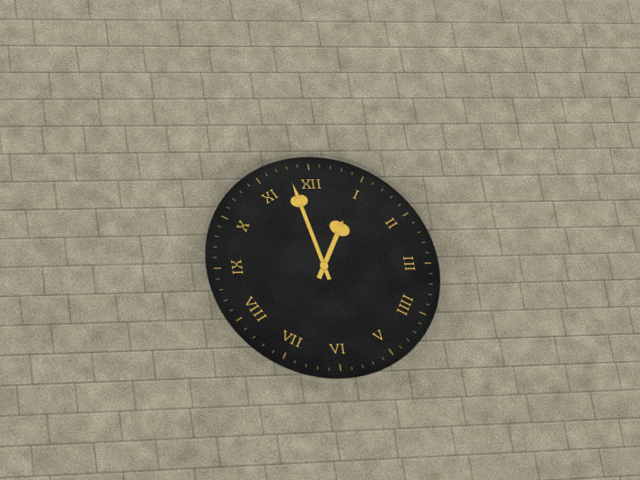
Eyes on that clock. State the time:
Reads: 12:58
